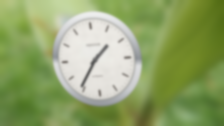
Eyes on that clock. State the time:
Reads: 1:36
